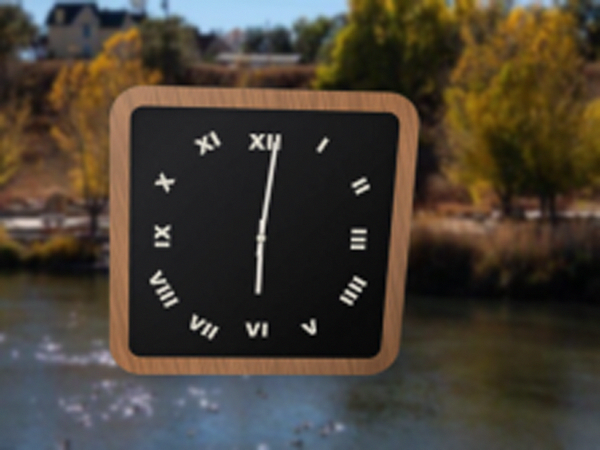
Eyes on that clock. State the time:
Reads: 6:01
